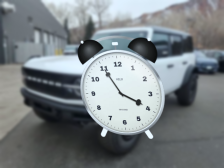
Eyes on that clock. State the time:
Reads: 3:55
